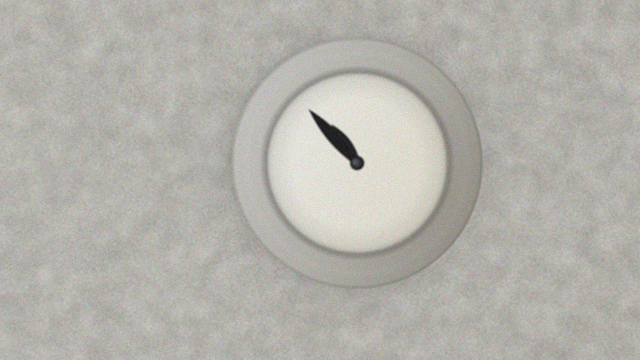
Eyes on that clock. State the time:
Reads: 10:53
